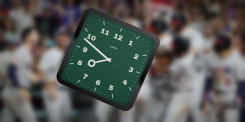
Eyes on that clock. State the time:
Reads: 7:48
